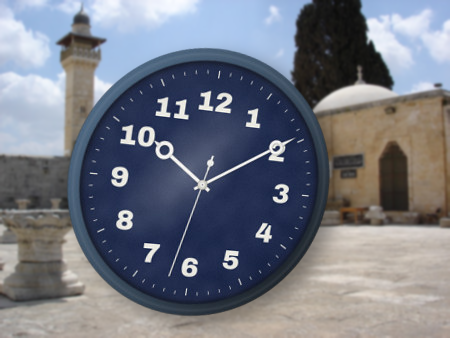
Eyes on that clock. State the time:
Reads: 10:09:32
